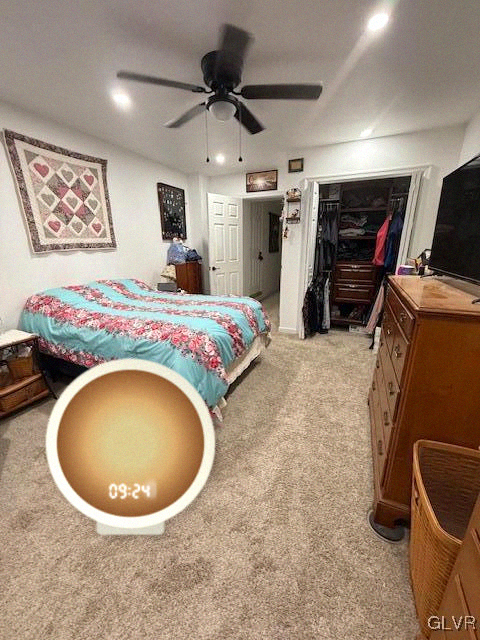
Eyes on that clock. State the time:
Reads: 9:24
